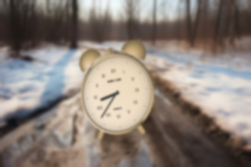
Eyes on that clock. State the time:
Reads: 8:37
